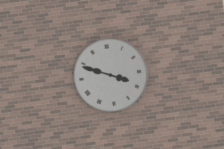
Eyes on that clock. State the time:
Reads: 3:49
